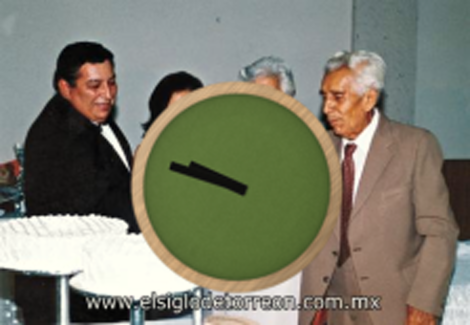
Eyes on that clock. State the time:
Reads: 9:48
